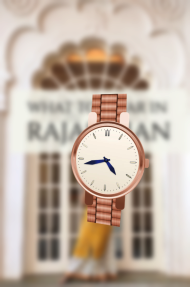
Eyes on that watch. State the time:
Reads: 4:43
